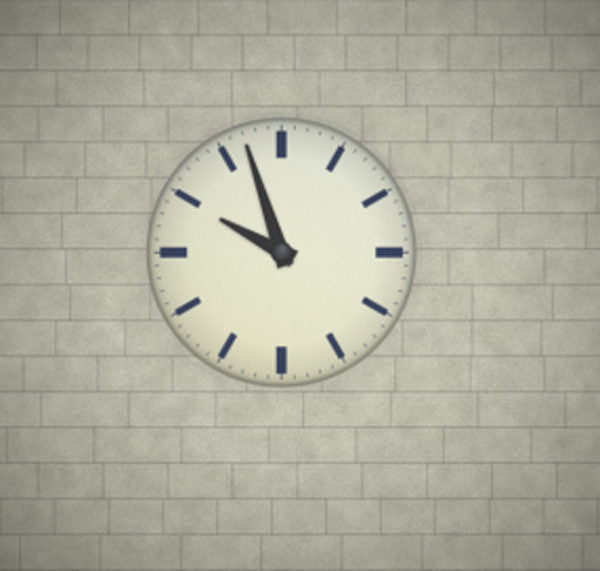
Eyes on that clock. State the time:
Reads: 9:57
